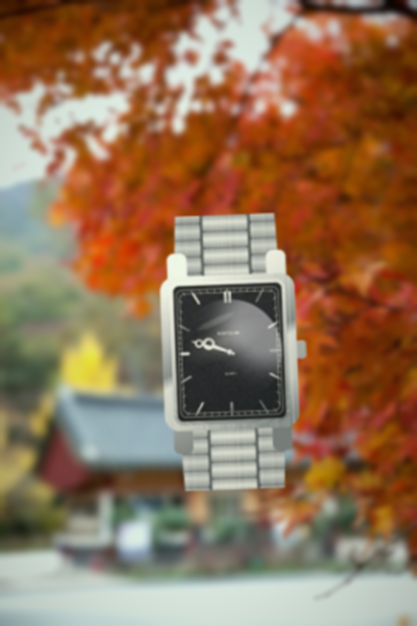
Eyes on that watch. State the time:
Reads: 9:48
